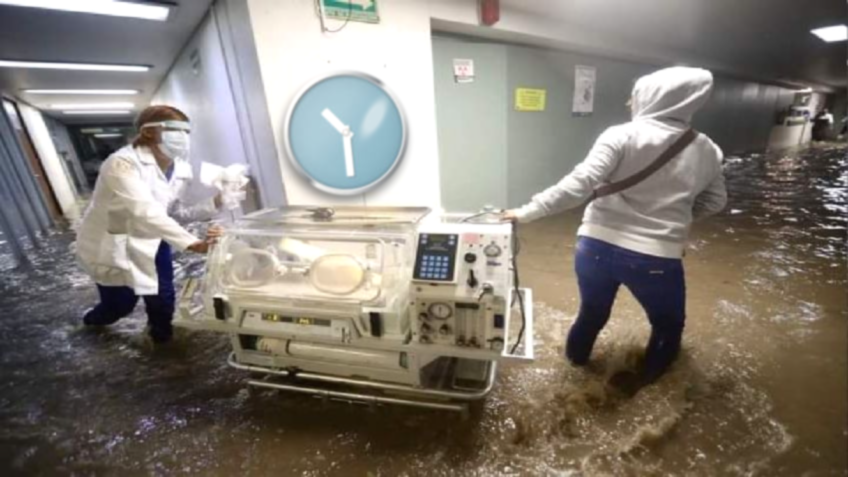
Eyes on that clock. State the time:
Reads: 10:29
